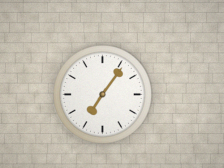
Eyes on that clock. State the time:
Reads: 7:06
